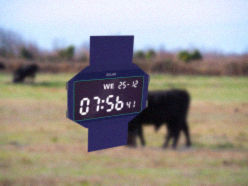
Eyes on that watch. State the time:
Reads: 7:56
